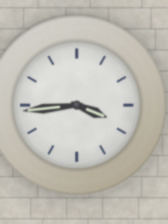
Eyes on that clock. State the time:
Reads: 3:44
